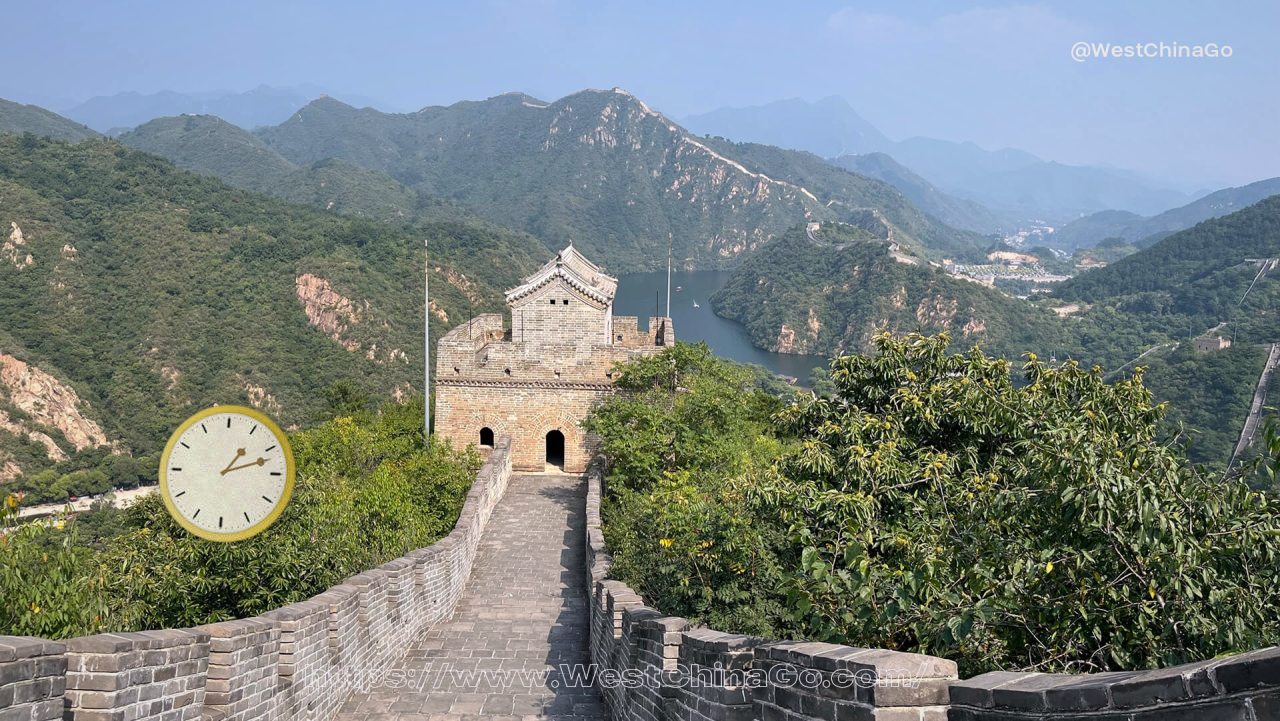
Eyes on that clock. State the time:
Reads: 1:12
